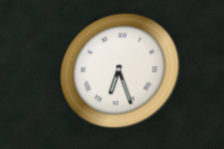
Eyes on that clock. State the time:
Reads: 6:26
